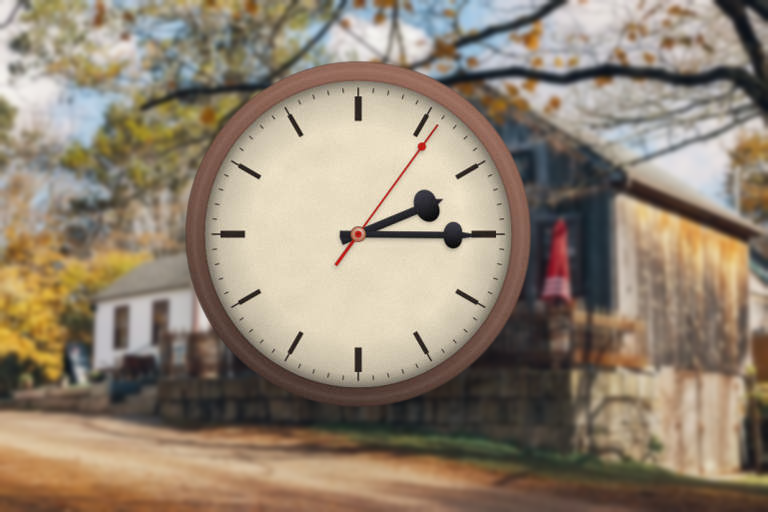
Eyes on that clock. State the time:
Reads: 2:15:06
